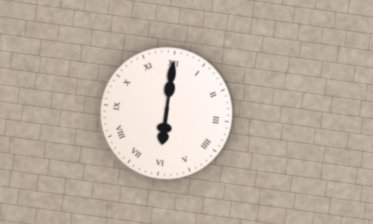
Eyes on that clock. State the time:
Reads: 6:00
